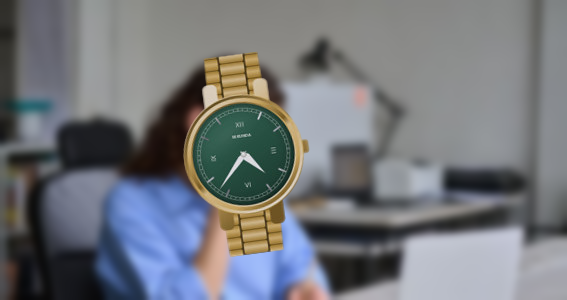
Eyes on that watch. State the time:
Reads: 4:37
